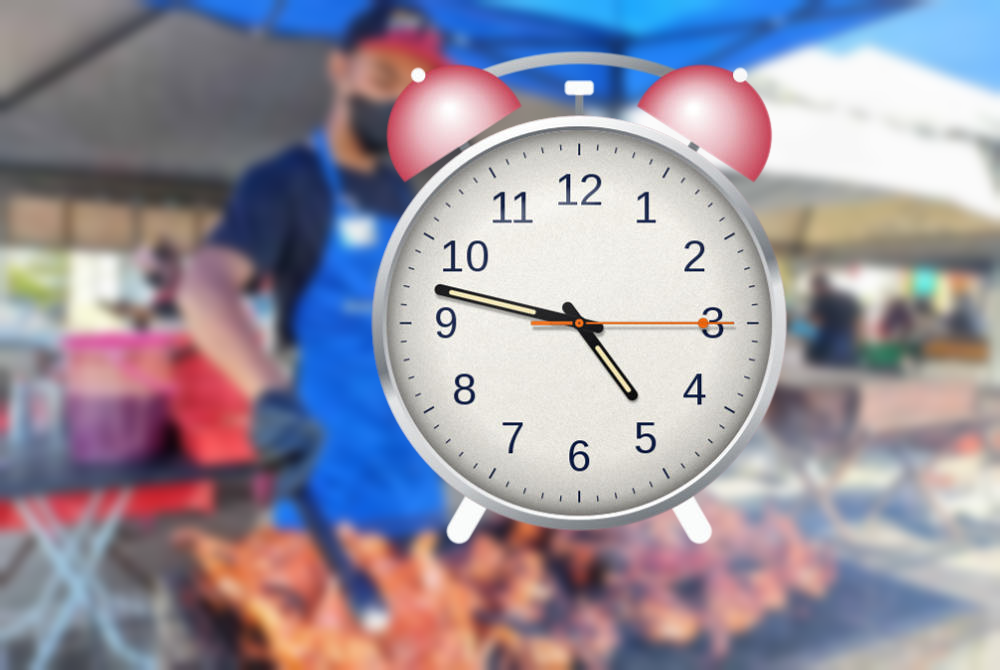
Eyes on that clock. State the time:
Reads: 4:47:15
